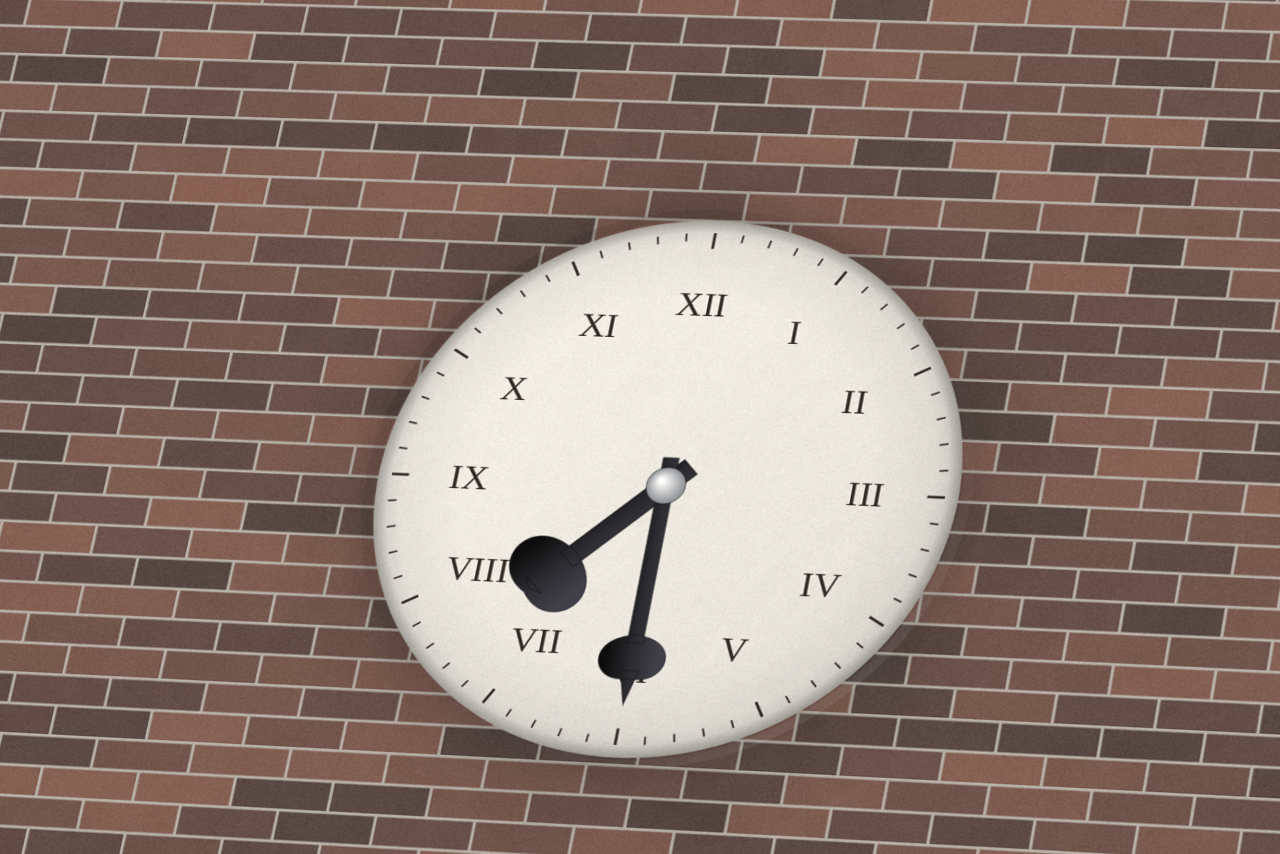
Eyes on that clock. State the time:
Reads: 7:30
